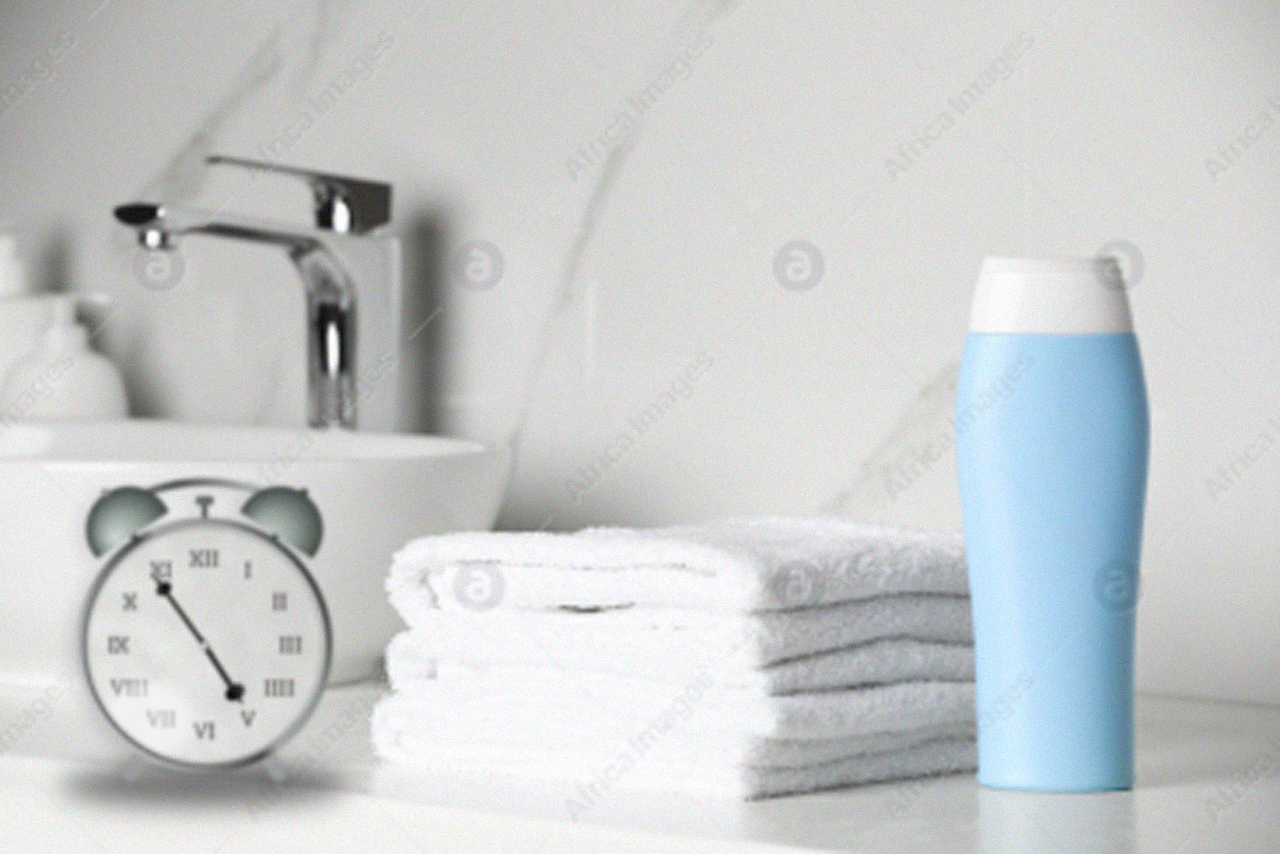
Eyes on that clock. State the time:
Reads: 4:54
